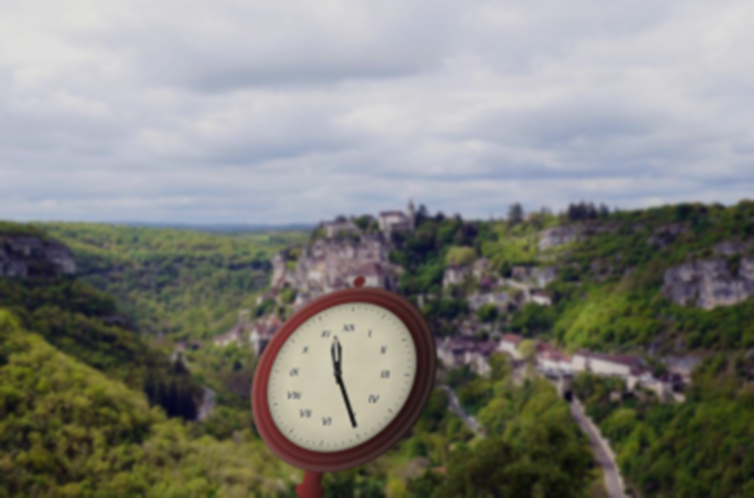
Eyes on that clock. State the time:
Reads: 11:25
